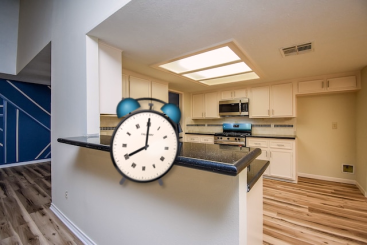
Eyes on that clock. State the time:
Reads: 8:00
